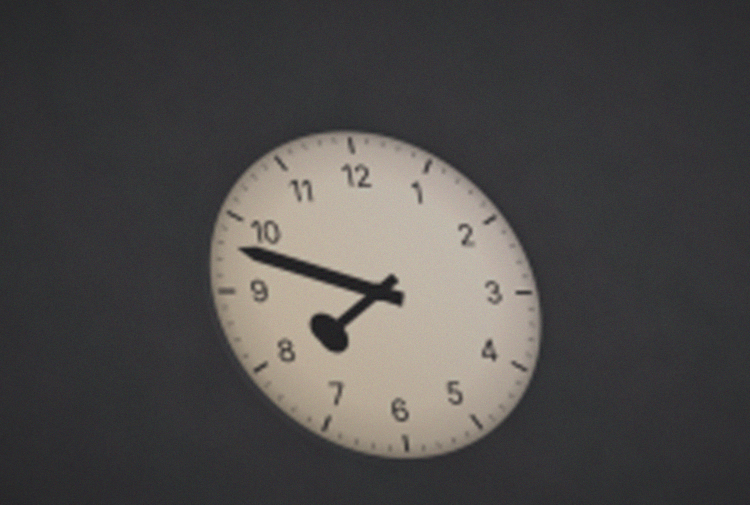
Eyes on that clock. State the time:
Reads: 7:48
